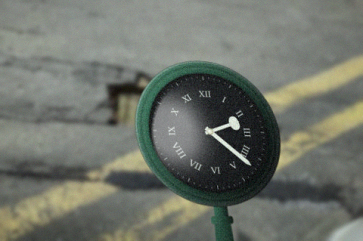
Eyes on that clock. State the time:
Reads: 2:22
